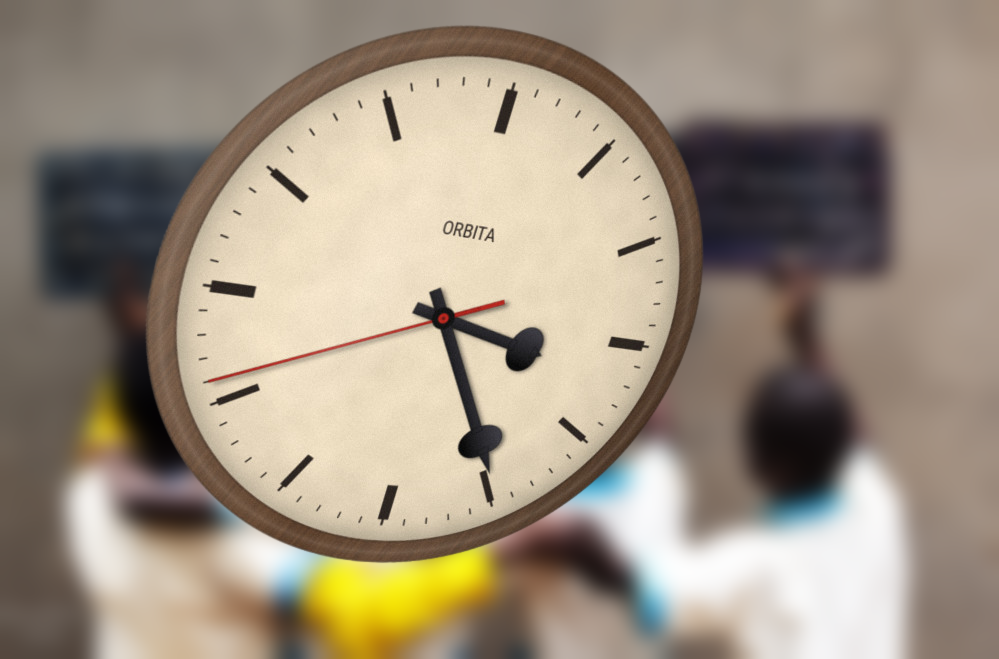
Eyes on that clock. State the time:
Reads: 3:24:41
